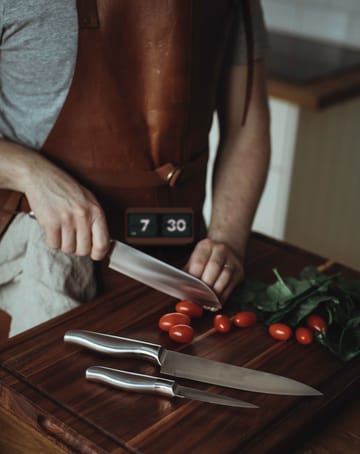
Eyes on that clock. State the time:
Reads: 7:30
